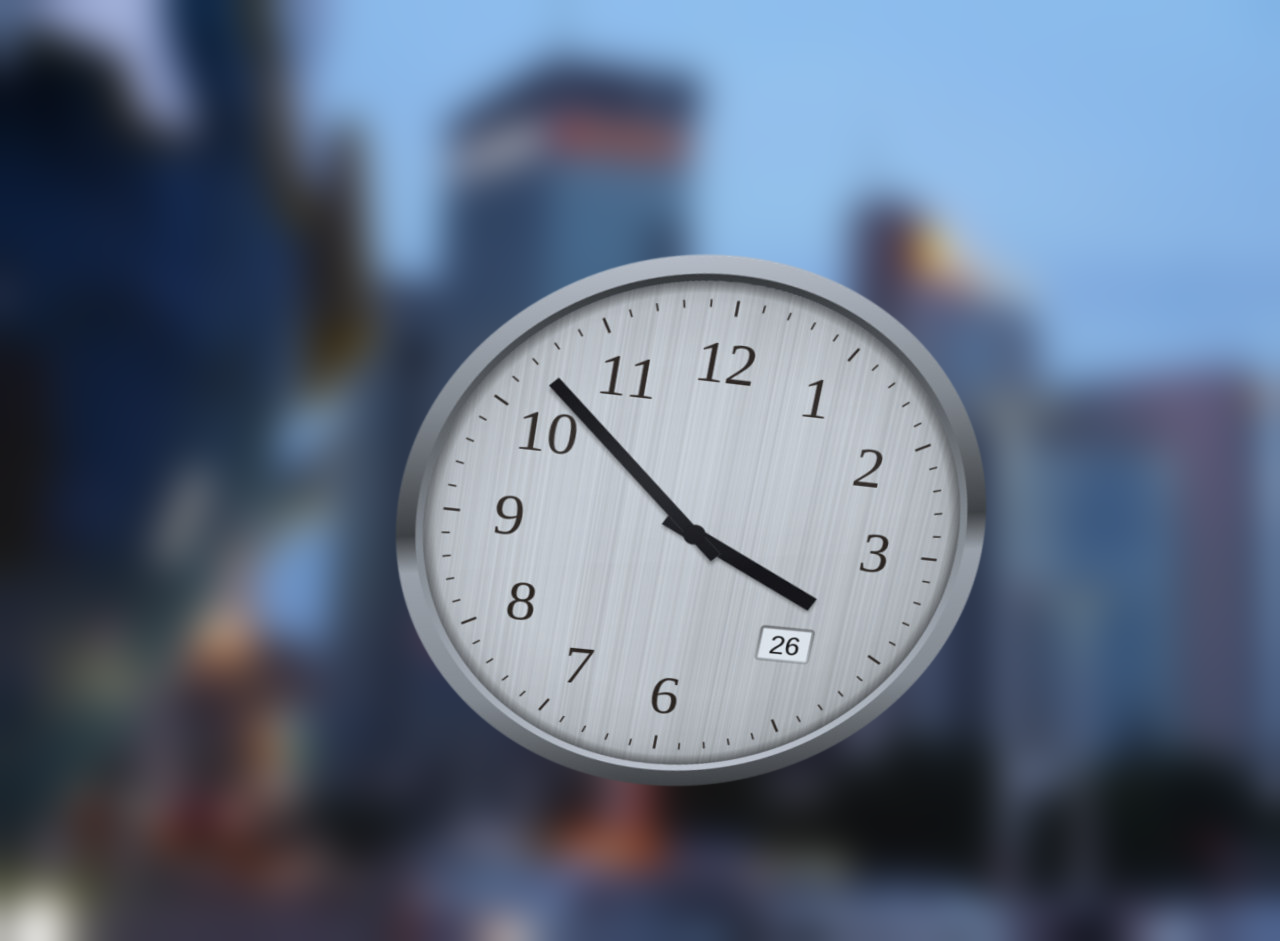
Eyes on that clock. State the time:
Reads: 3:52
